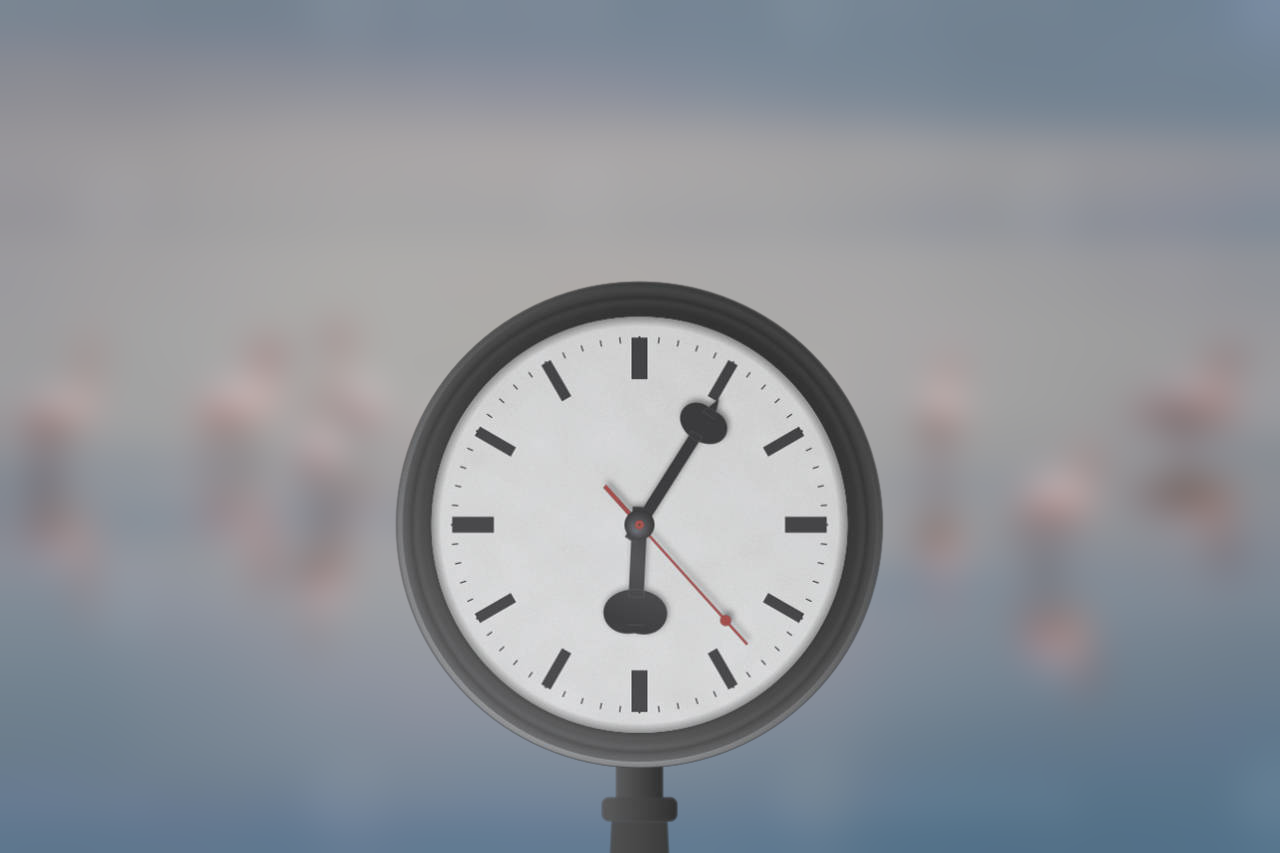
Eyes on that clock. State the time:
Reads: 6:05:23
